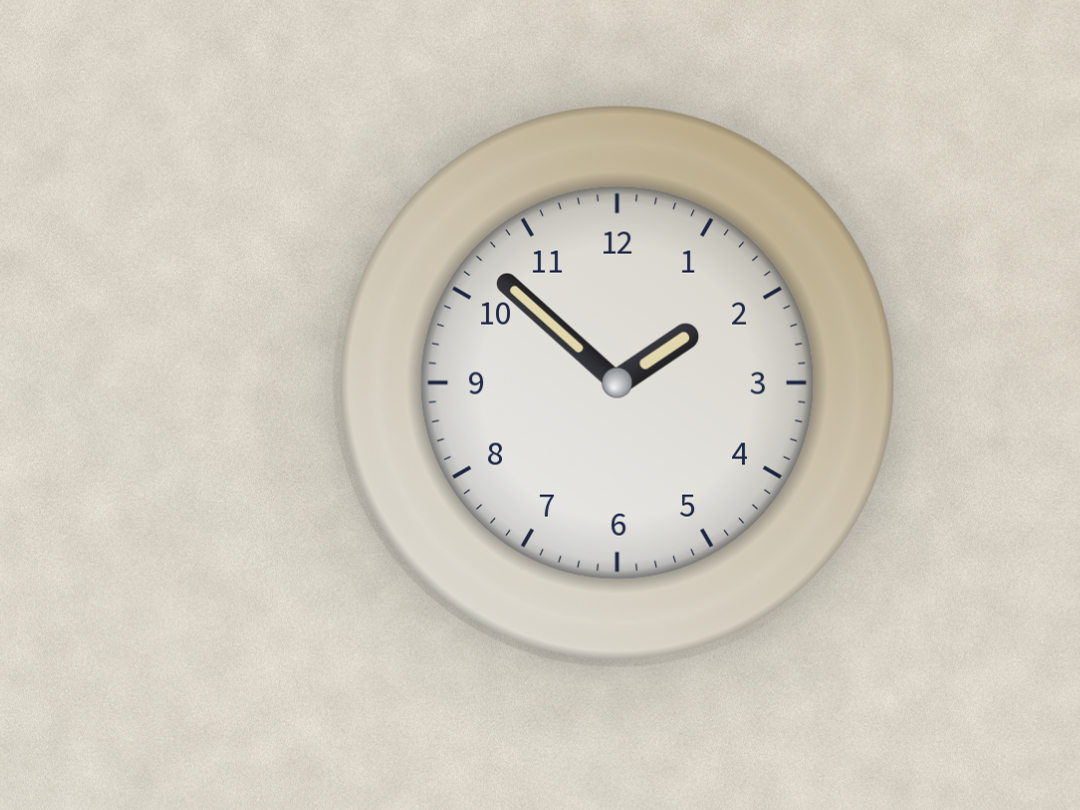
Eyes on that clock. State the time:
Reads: 1:52
